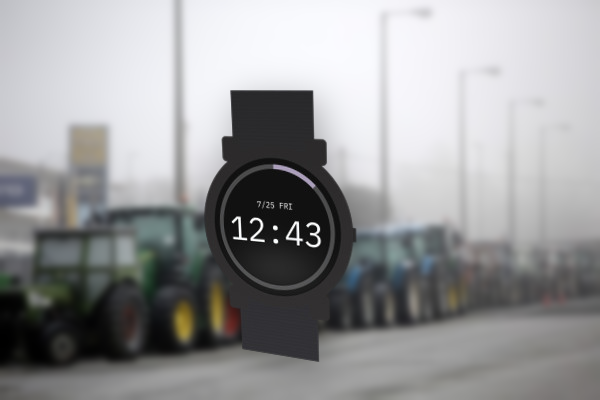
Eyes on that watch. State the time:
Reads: 12:43
